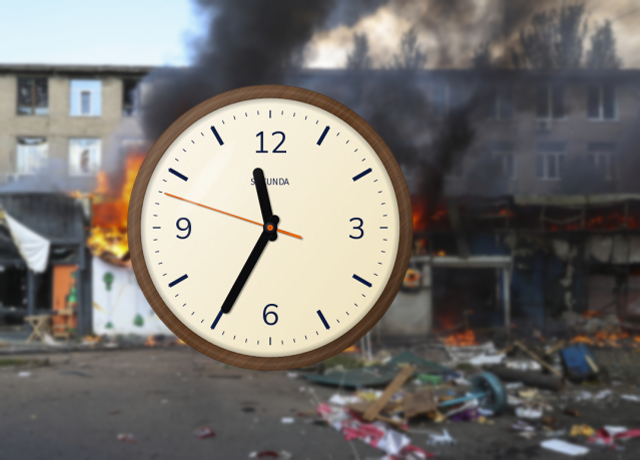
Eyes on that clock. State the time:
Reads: 11:34:48
